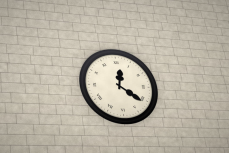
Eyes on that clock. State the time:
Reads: 12:21
